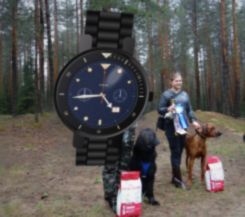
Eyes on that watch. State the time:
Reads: 4:44
